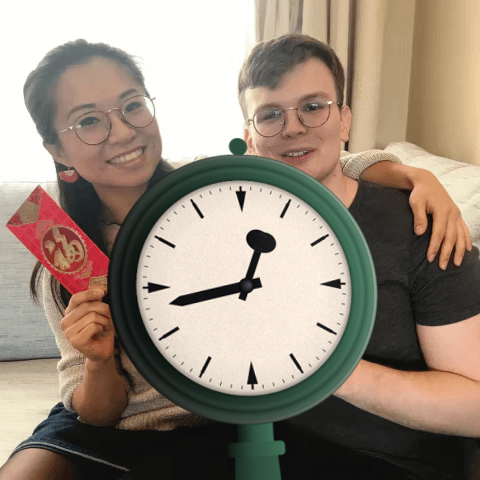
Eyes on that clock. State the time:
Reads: 12:43
